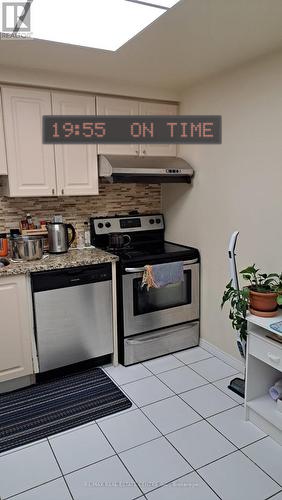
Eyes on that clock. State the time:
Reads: 19:55
